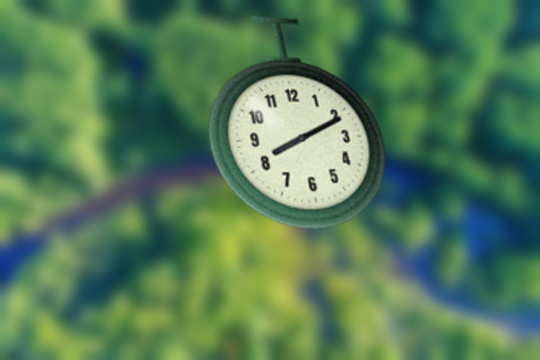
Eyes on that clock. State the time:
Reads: 8:11
